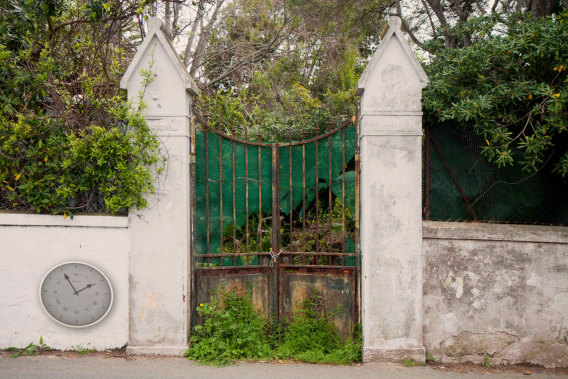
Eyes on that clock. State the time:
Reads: 1:55
